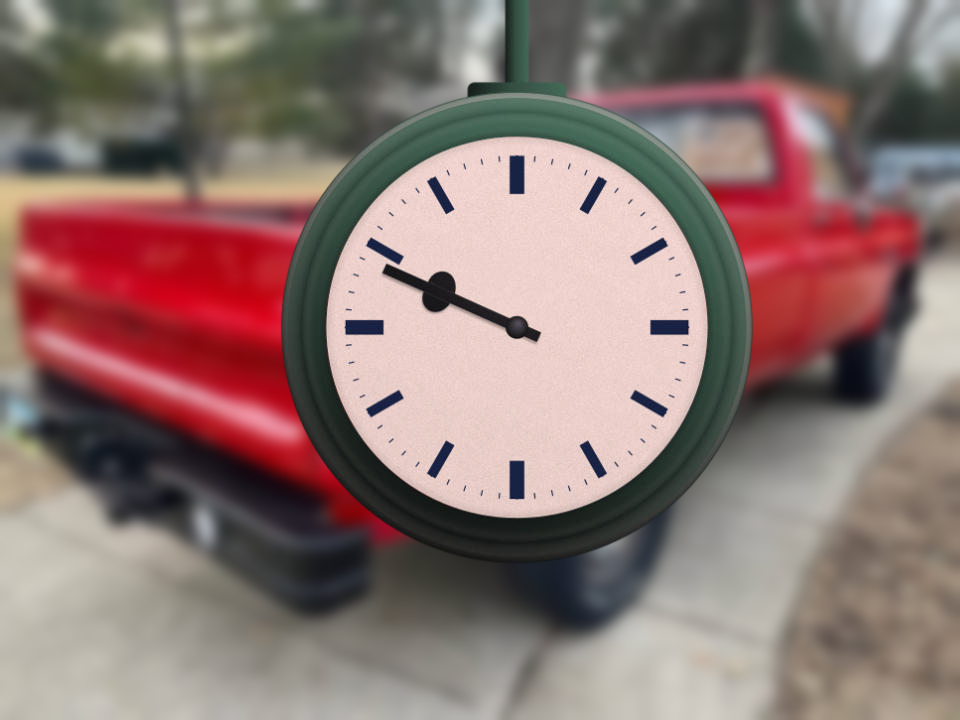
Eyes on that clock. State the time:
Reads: 9:49
